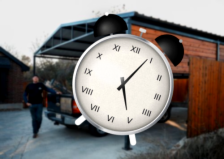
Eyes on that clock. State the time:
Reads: 5:04
